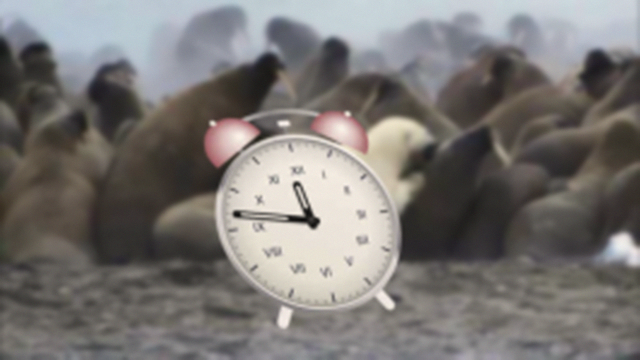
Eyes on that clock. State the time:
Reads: 11:47
